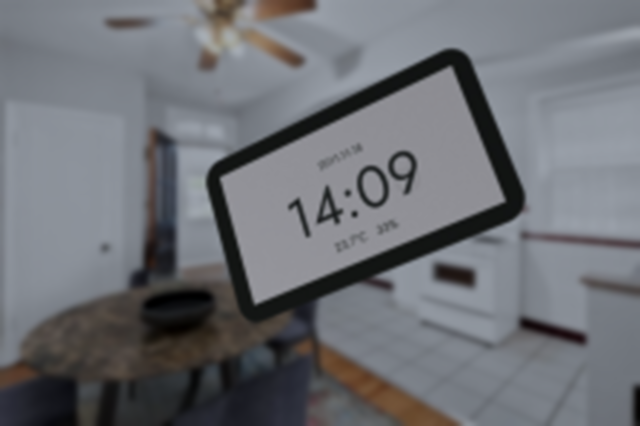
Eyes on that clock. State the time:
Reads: 14:09
